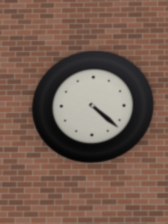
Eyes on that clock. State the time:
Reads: 4:22
